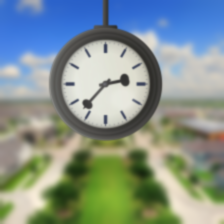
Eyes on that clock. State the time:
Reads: 2:37
